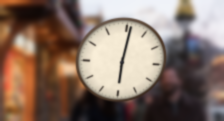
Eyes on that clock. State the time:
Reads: 6:01
